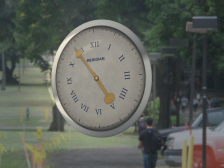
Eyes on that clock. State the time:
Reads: 4:54
